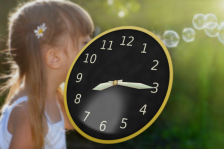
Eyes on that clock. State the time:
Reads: 8:15
